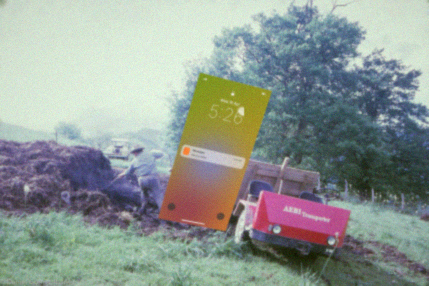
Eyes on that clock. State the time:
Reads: 5:26
